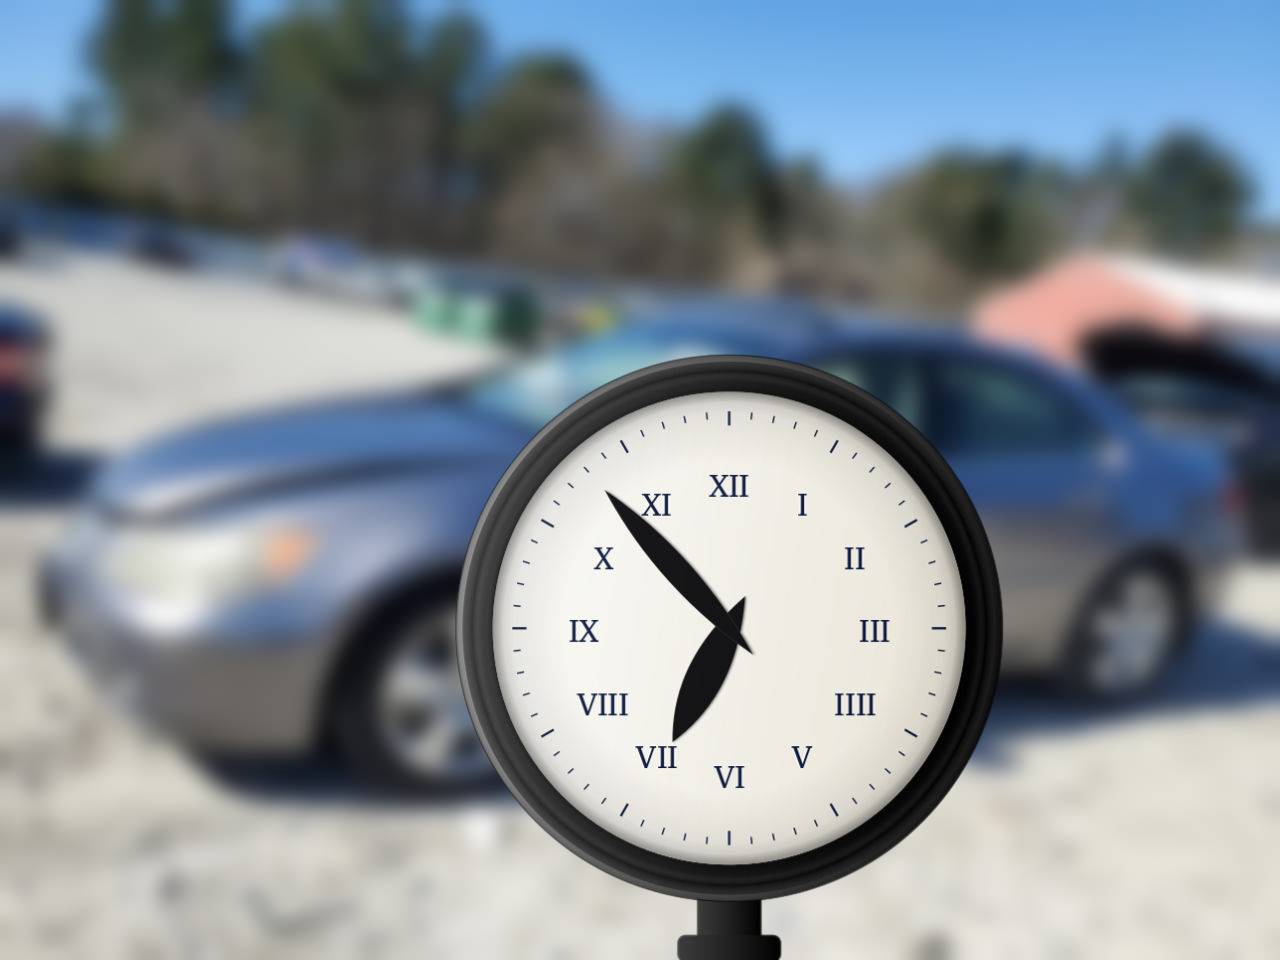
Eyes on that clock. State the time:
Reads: 6:53
